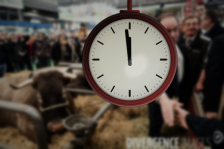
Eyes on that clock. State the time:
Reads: 11:59
